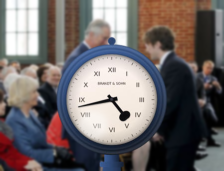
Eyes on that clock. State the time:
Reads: 4:43
